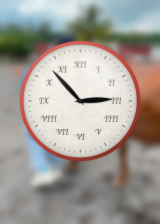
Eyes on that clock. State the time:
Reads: 2:53
